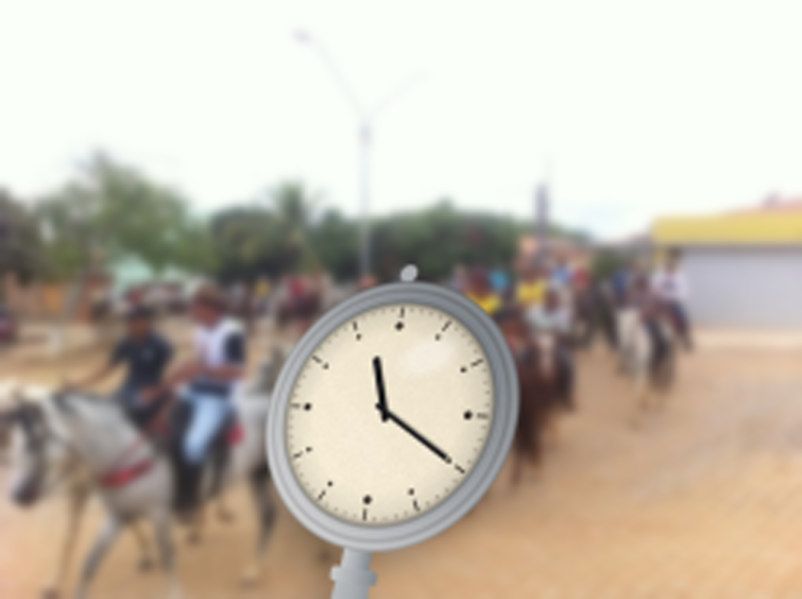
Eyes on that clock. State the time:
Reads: 11:20
